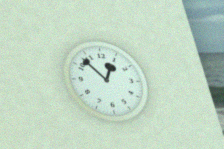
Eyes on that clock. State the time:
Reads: 12:53
